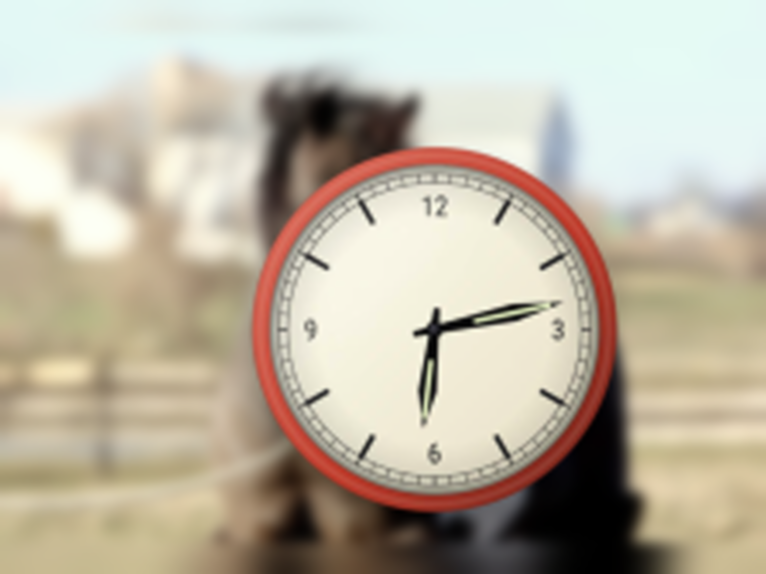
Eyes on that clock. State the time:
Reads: 6:13
